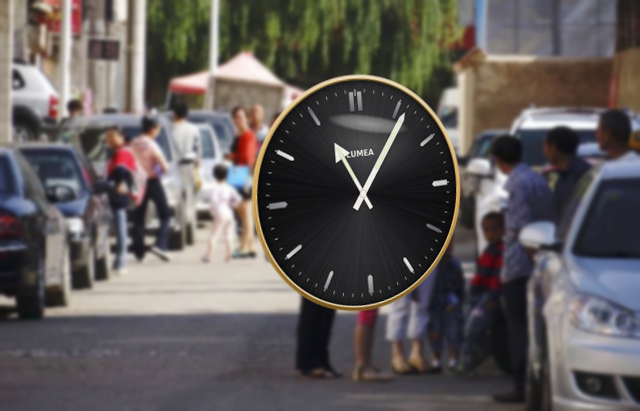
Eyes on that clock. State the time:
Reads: 11:06
